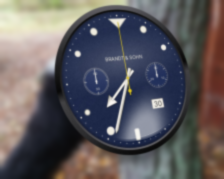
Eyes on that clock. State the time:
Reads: 7:34
